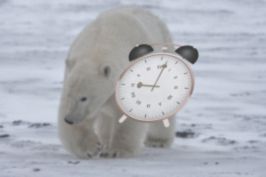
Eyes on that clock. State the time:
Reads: 9:02
